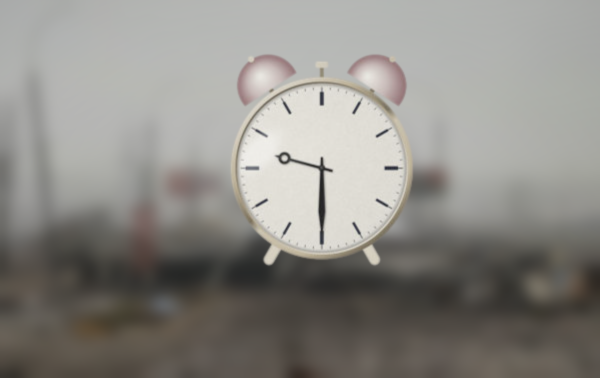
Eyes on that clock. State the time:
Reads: 9:30
